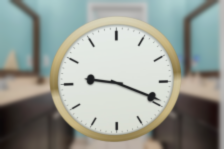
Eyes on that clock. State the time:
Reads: 9:19
